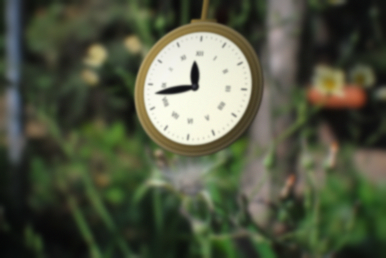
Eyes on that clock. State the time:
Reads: 11:43
